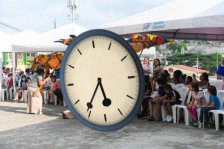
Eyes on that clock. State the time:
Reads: 5:36
